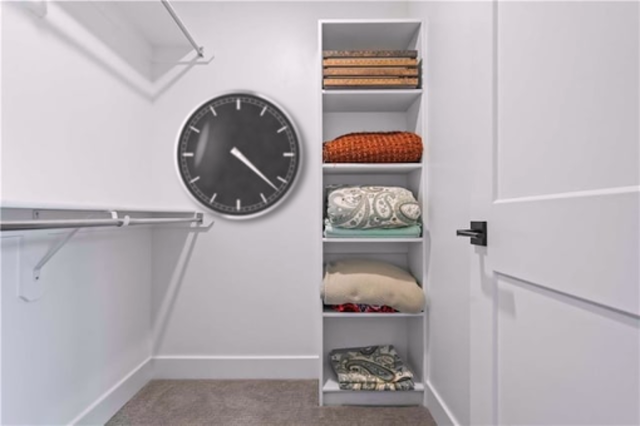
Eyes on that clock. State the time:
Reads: 4:22
